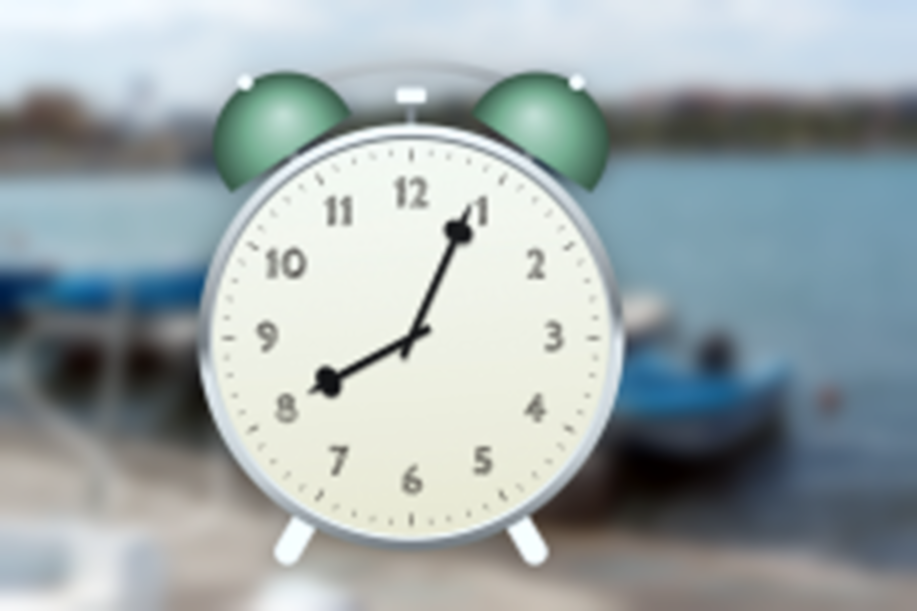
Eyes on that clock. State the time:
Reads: 8:04
